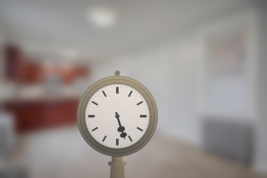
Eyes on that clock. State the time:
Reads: 5:27
